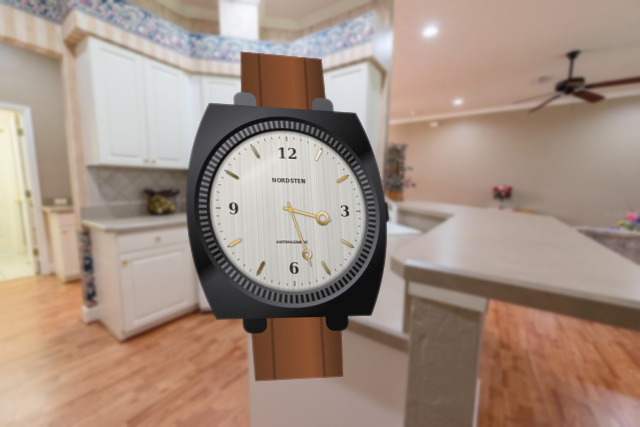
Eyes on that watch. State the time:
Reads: 3:27
